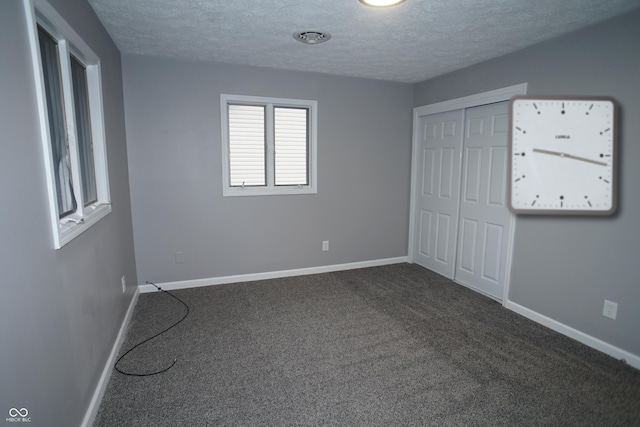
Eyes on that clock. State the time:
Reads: 9:17
